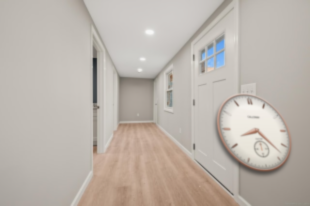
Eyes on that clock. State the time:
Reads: 8:23
